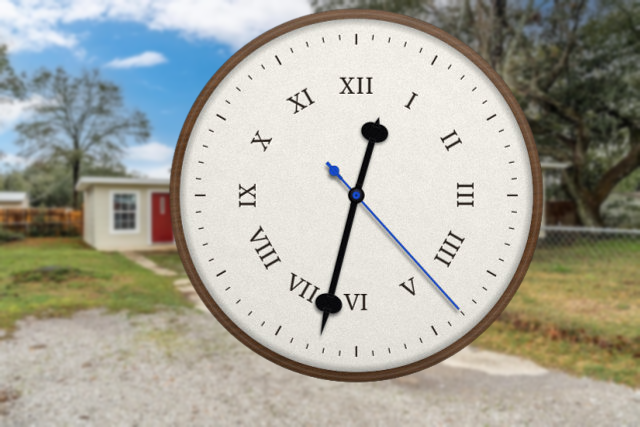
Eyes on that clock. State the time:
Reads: 12:32:23
